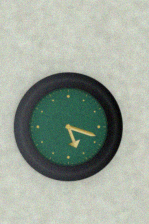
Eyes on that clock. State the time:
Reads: 5:18
